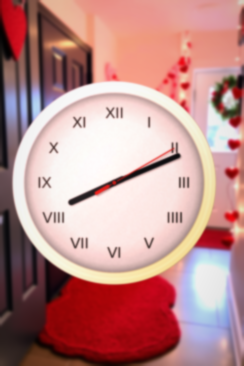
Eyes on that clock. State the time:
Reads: 8:11:10
